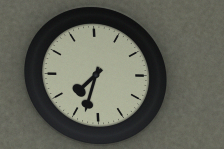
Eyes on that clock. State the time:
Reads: 7:33
